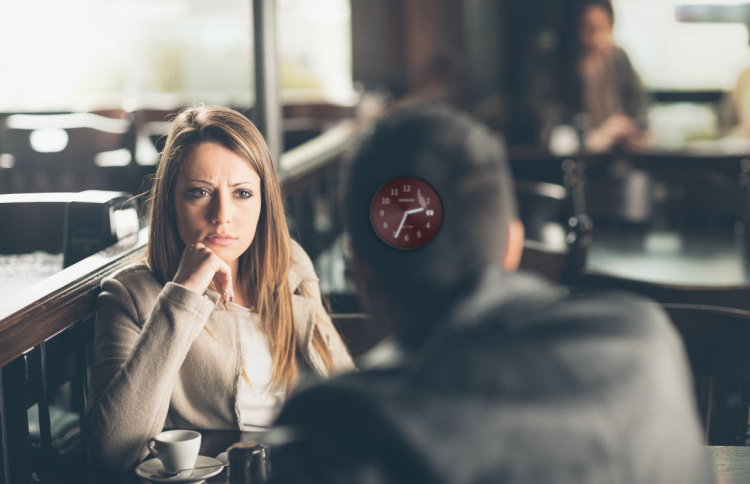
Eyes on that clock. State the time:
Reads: 2:34
